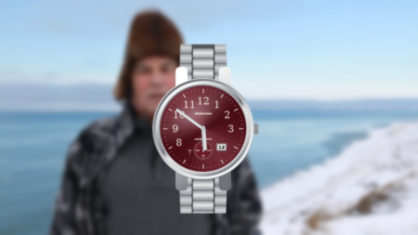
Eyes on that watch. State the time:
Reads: 5:51
